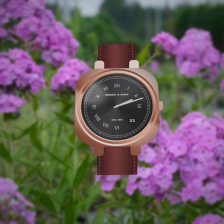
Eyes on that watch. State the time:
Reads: 2:12
